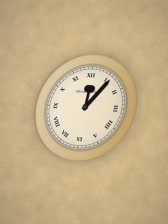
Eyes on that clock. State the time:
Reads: 12:06
